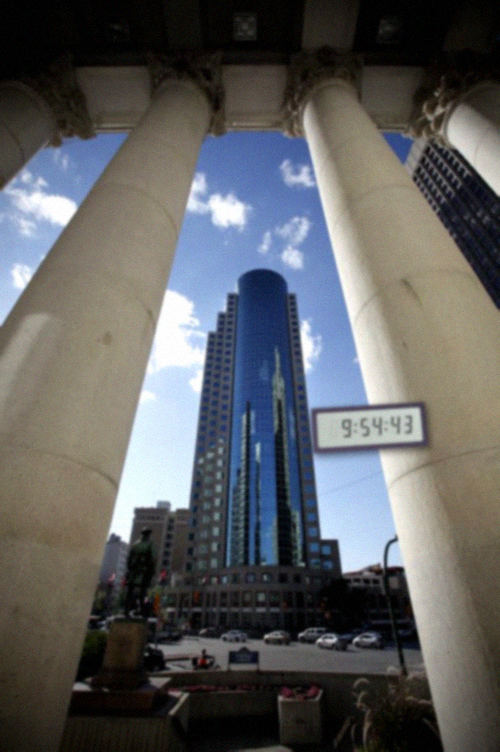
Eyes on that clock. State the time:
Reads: 9:54:43
